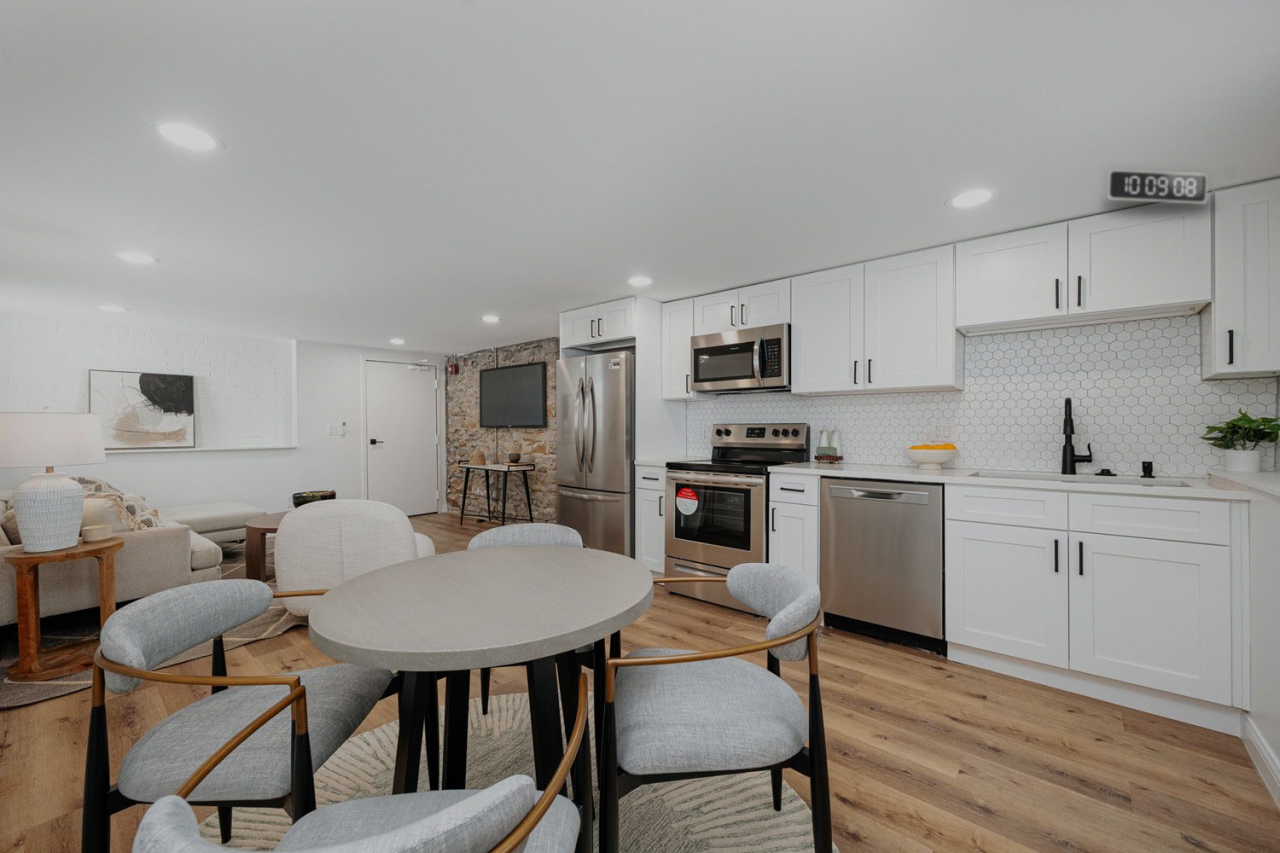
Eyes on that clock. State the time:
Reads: 10:09:08
